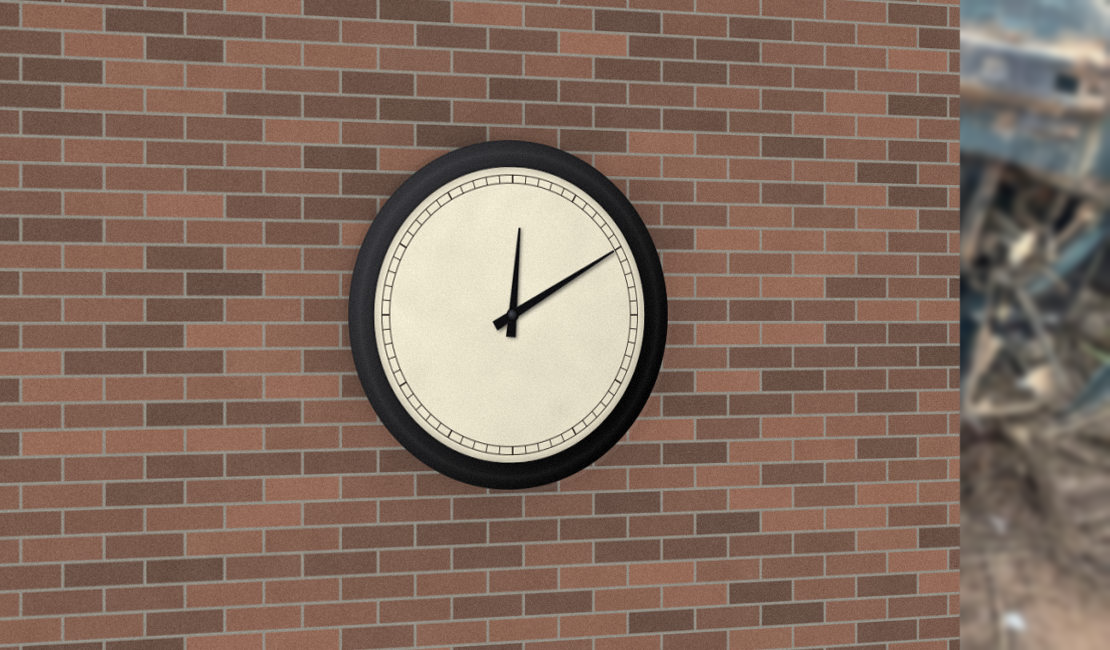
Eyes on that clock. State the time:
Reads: 12:10
